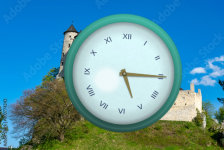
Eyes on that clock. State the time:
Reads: 5:15
